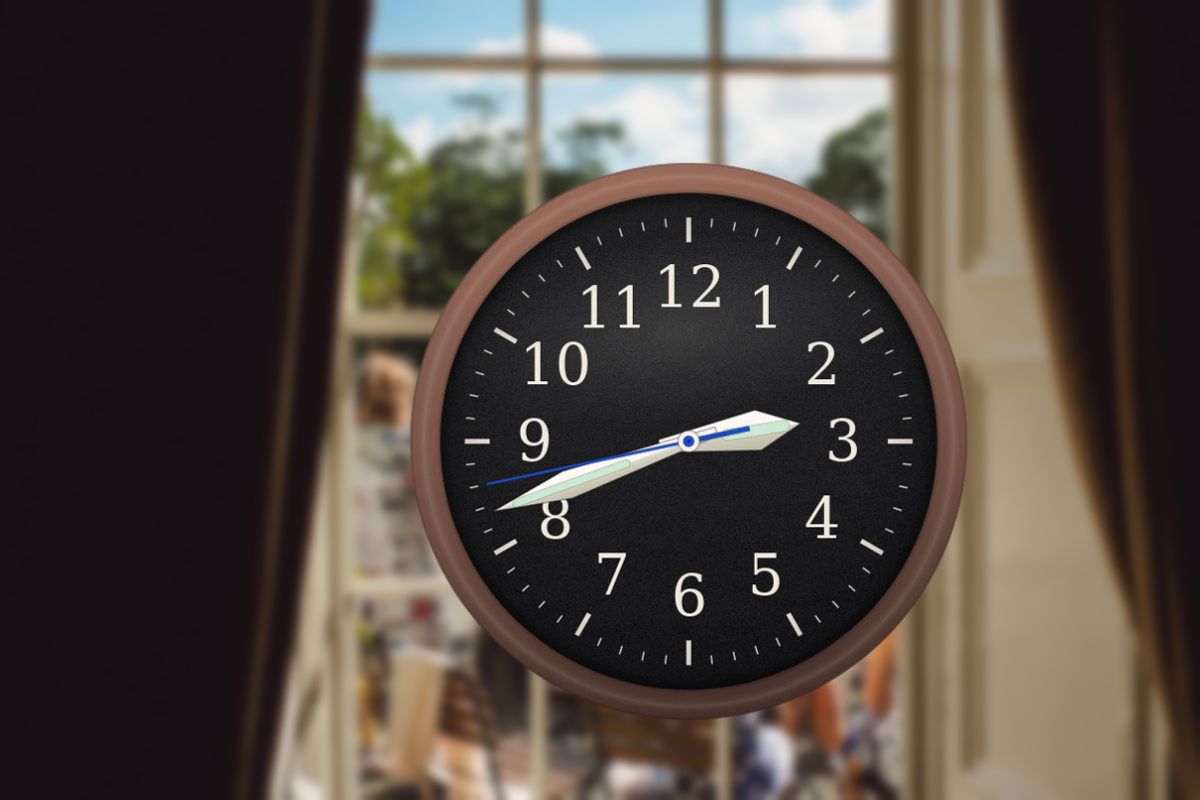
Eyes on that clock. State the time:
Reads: 2:41:43
